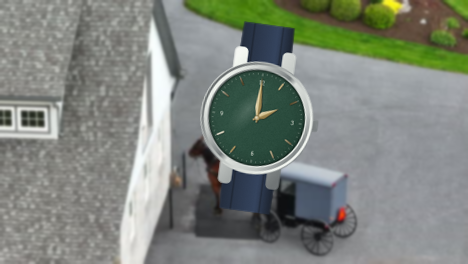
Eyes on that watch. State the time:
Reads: 2:00
